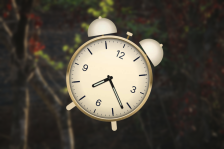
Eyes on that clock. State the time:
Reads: 7:22
